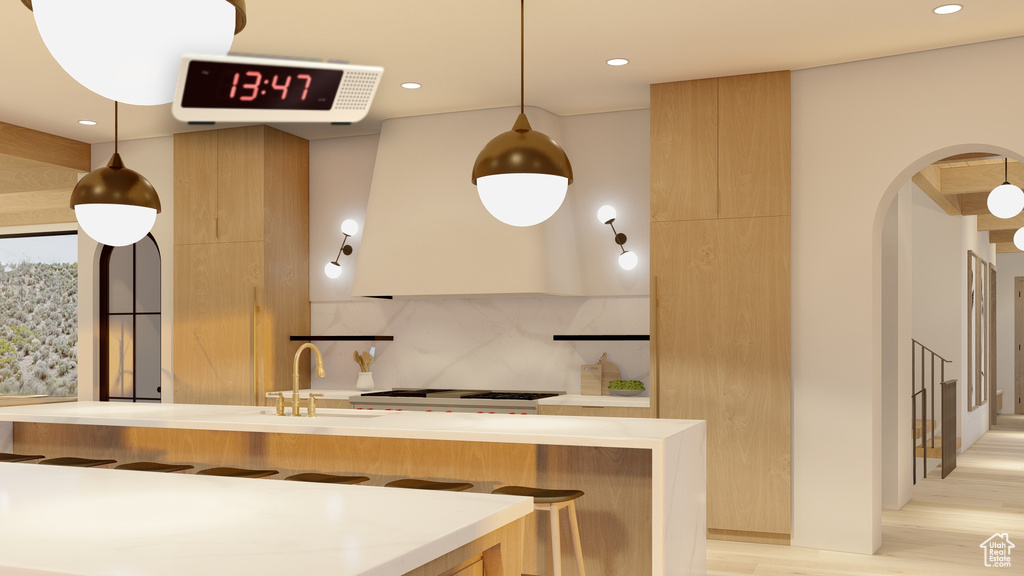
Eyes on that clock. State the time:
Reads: 13:47
